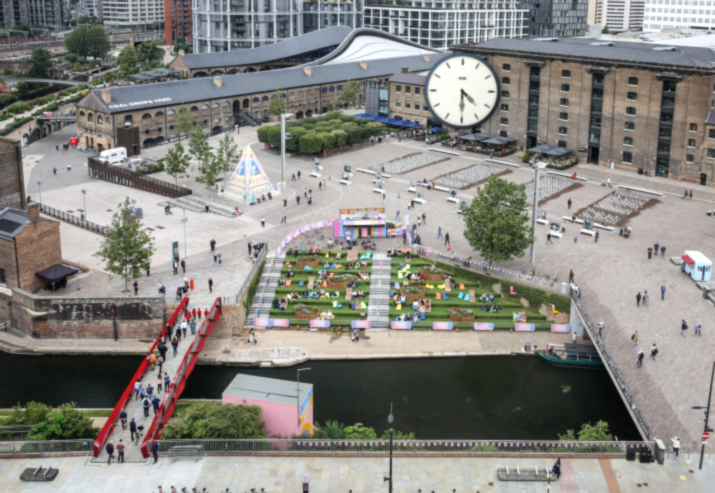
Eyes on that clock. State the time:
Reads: 4:30
